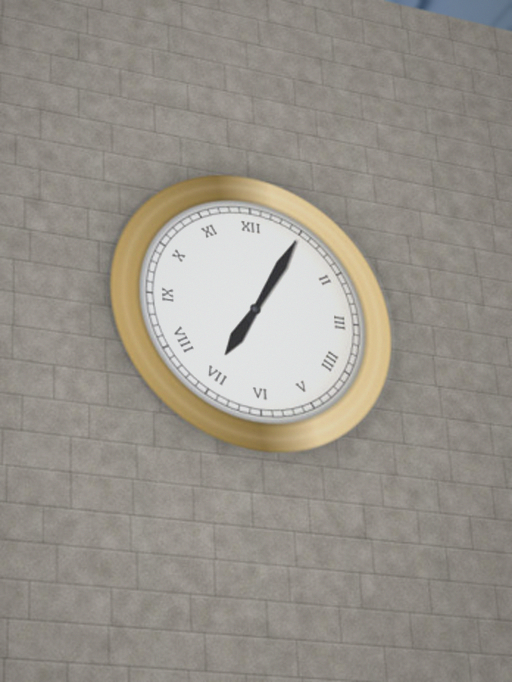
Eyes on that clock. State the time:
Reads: 7:05
